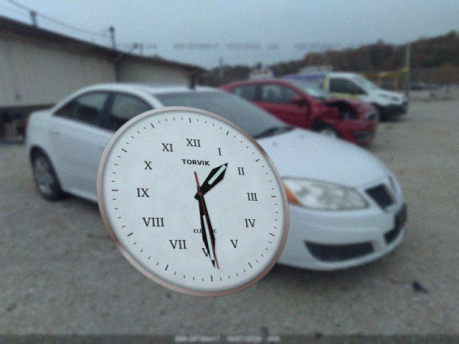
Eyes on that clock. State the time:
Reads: 1:29:29
